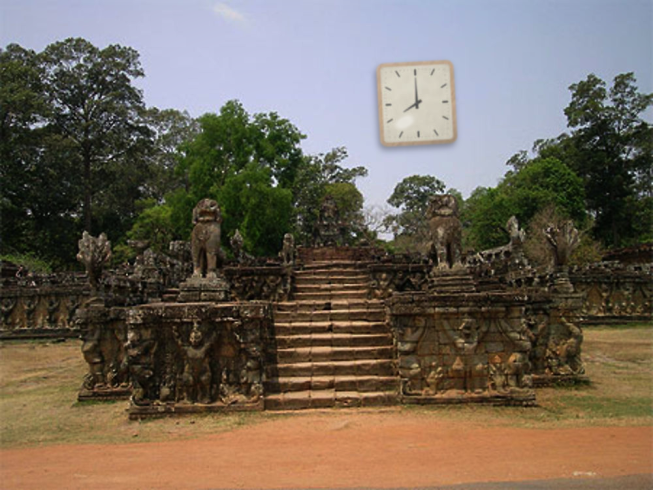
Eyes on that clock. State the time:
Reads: 8:00
